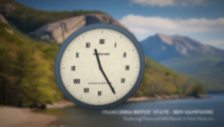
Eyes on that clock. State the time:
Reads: 11:25
